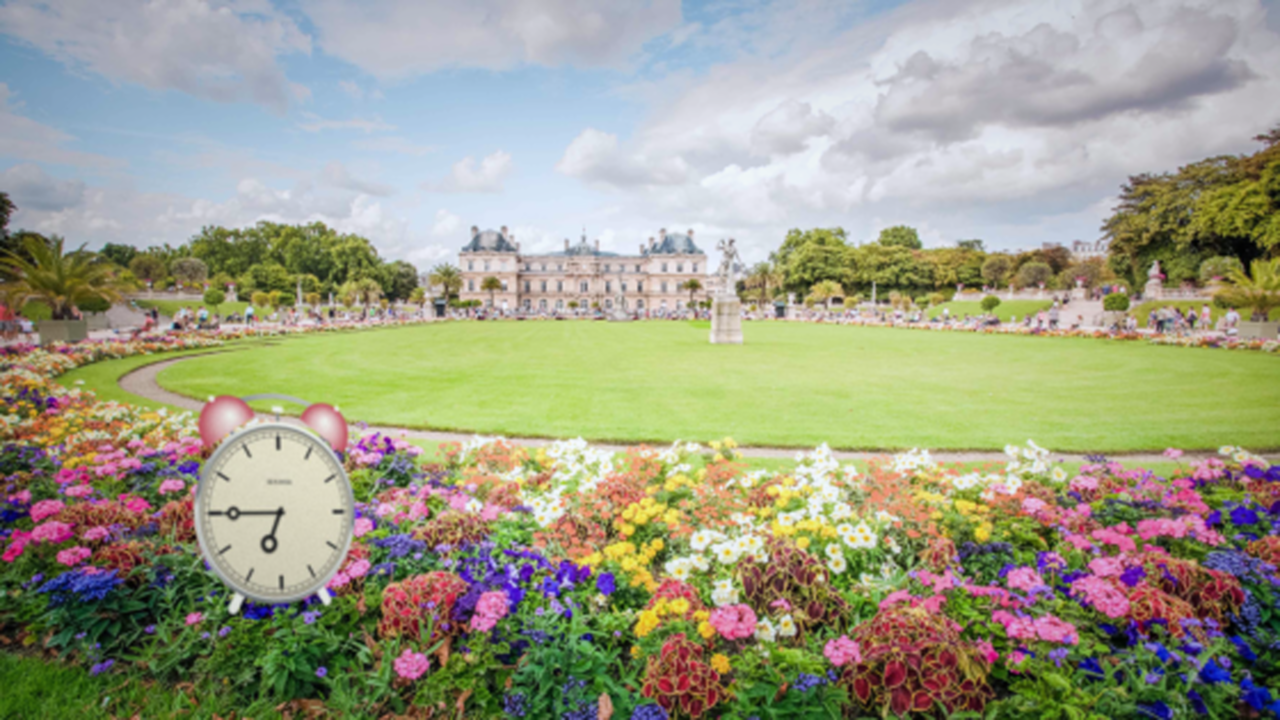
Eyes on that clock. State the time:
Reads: 6:45
